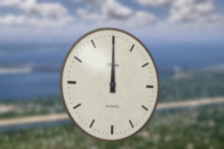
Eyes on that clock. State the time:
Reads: 12:00
